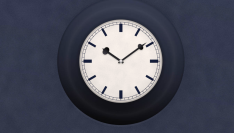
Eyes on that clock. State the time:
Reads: 10:09
